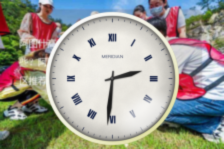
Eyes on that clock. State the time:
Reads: 2:31
